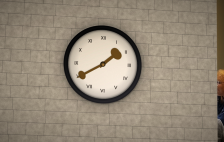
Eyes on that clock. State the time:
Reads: 1:40
